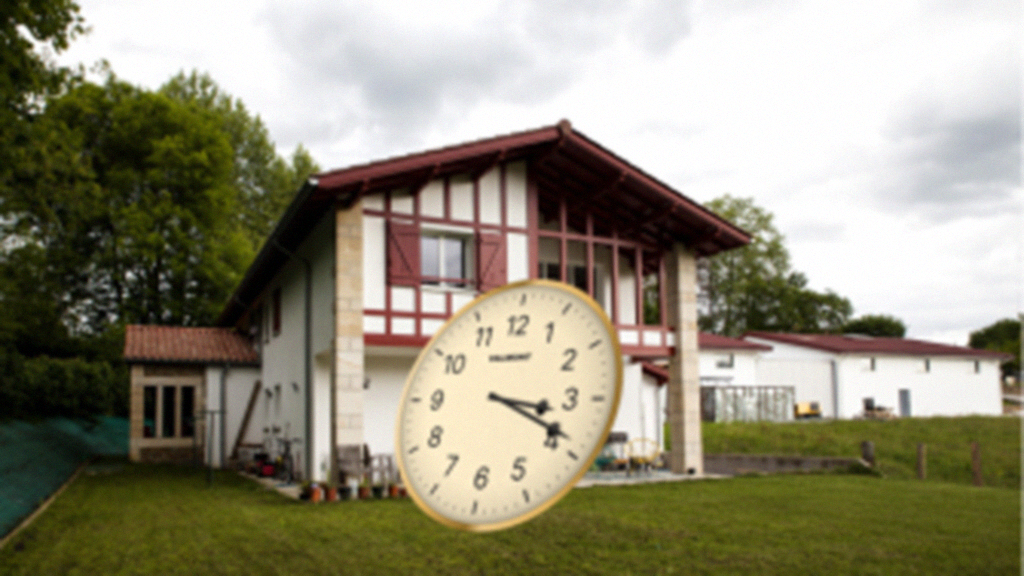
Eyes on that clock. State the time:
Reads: 3:19
